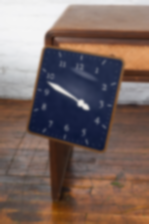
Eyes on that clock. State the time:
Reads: 3:48
